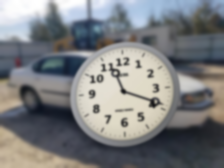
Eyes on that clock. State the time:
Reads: 11:19
